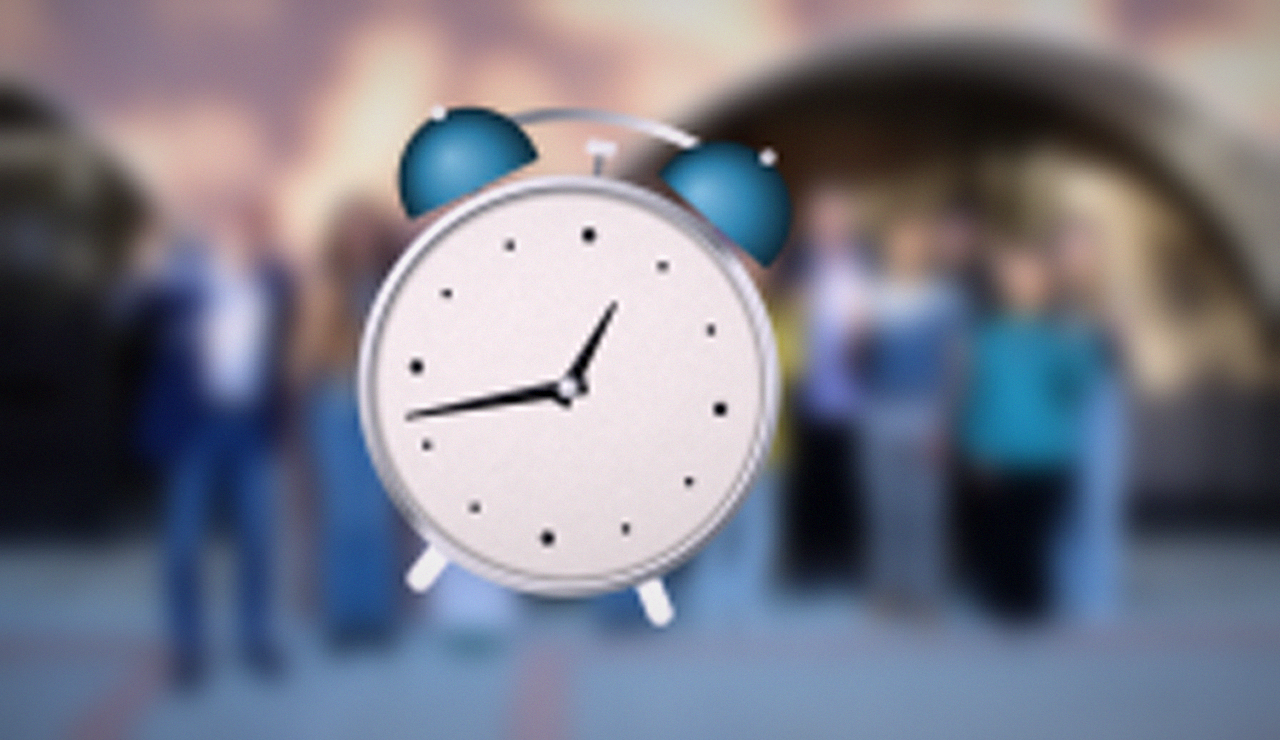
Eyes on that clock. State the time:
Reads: 12:42
